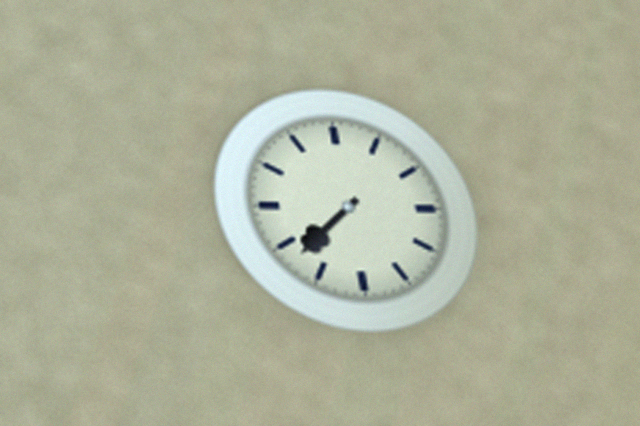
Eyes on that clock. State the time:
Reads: 7:38
